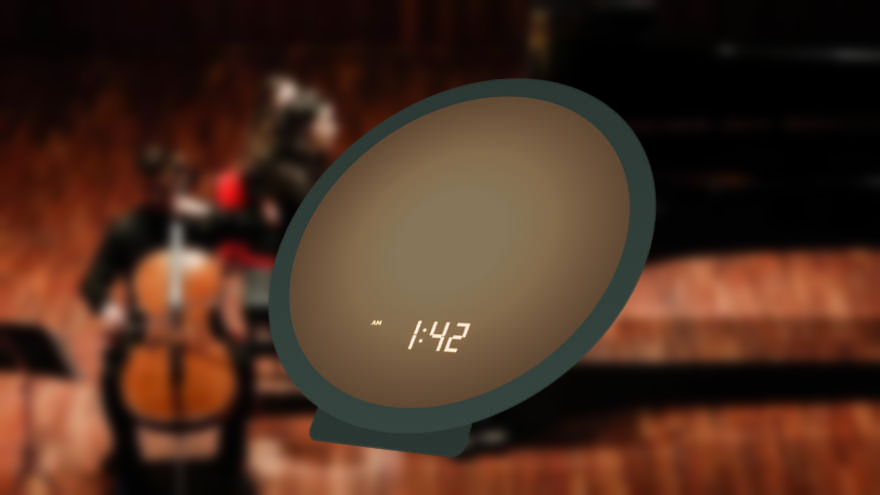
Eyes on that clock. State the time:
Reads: 1:42
